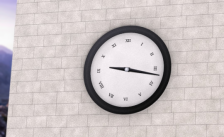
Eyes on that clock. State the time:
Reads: 9:17
